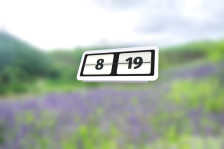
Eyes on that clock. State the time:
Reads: 8:19
